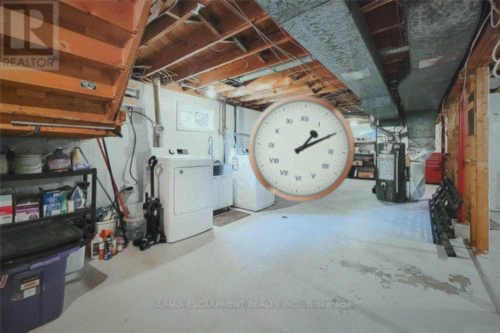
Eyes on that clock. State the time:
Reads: 1:10
